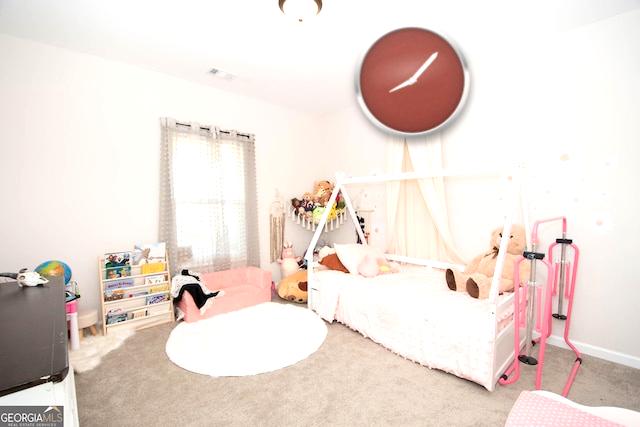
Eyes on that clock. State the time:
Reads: 8:07
